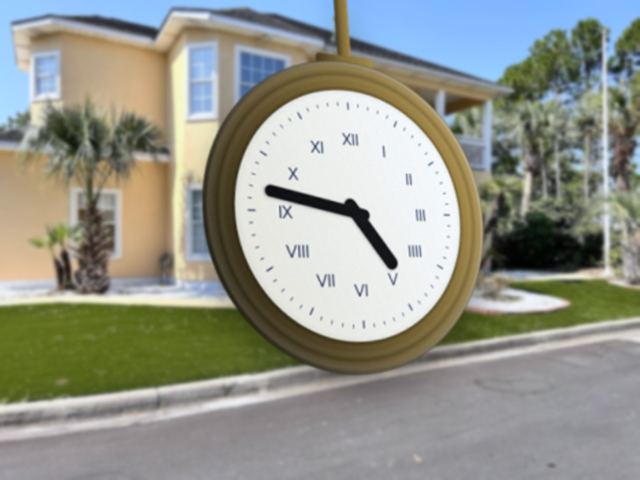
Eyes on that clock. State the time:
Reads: 4:47
